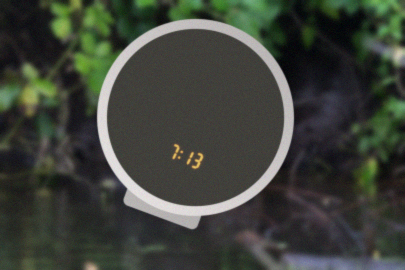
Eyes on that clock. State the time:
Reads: 7:13
